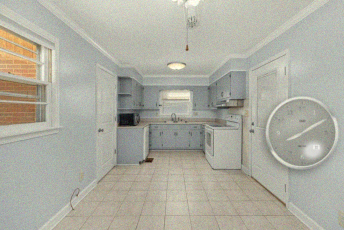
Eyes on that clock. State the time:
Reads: 8:10
